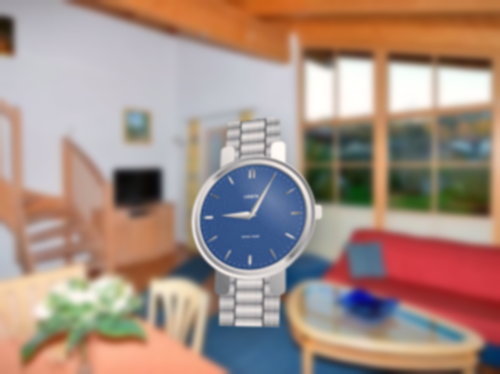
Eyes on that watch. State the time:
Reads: 9:05
